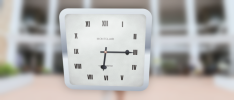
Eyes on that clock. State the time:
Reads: 6:15
